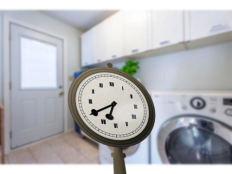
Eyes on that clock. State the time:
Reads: 6:40
